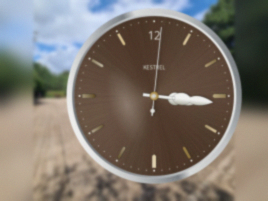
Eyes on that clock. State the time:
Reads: 3:16:01
